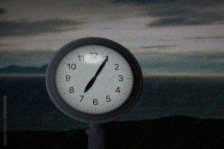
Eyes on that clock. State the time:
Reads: 7:05
